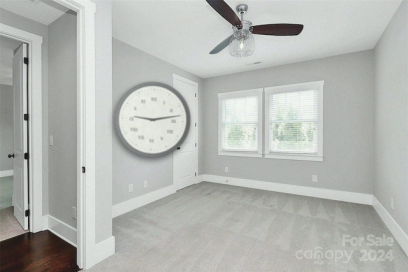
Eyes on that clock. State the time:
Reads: 9:13
